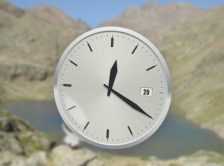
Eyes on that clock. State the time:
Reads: 12:20
